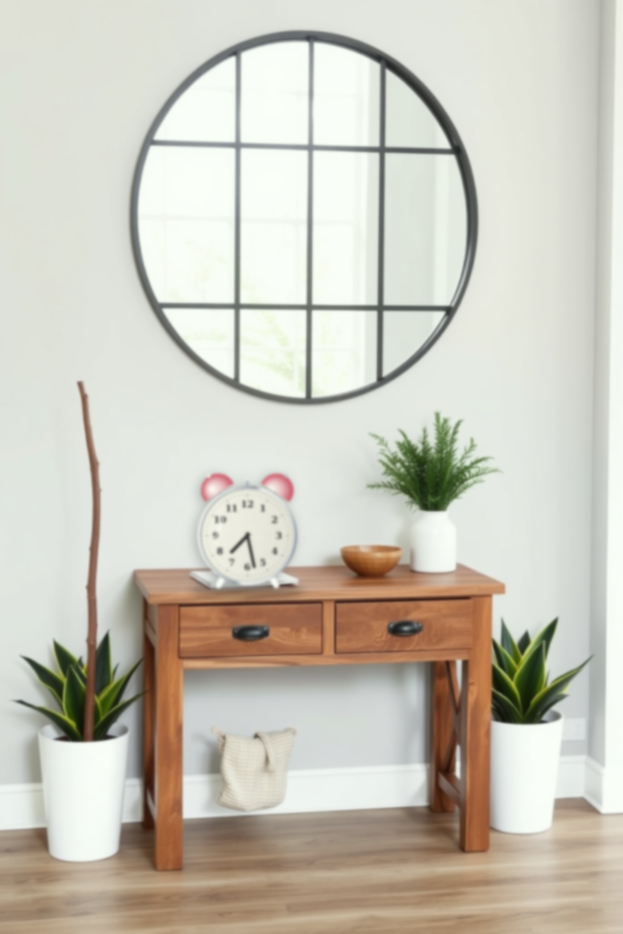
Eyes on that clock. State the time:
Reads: 7:28
